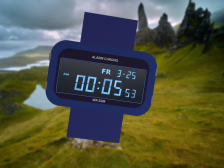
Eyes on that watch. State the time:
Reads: 0:05:53
